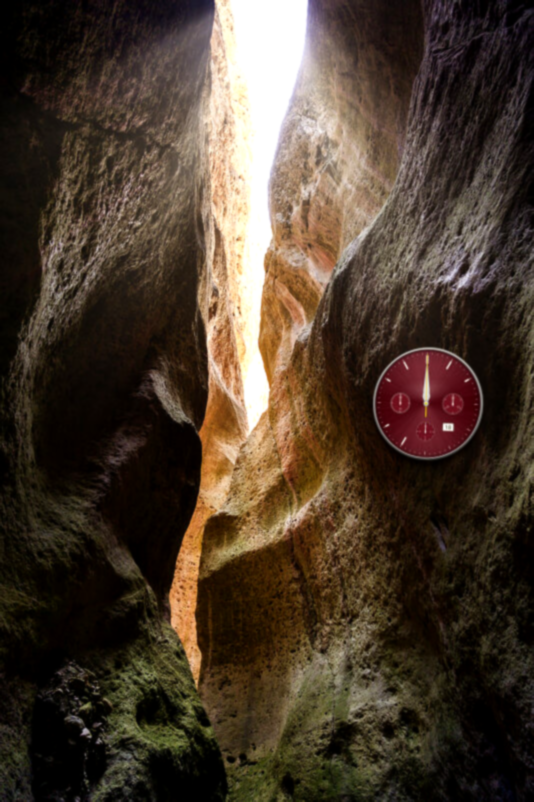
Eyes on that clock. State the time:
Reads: 12:00
